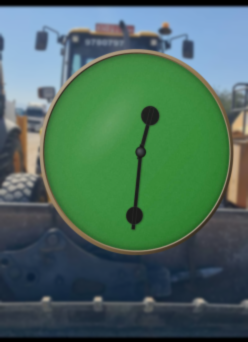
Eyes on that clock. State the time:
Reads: 12:31
